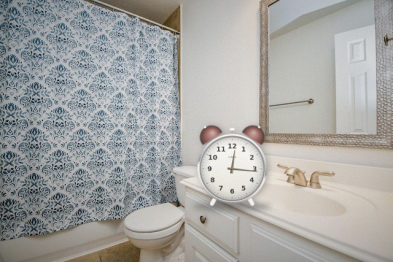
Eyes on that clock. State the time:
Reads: 12:16
